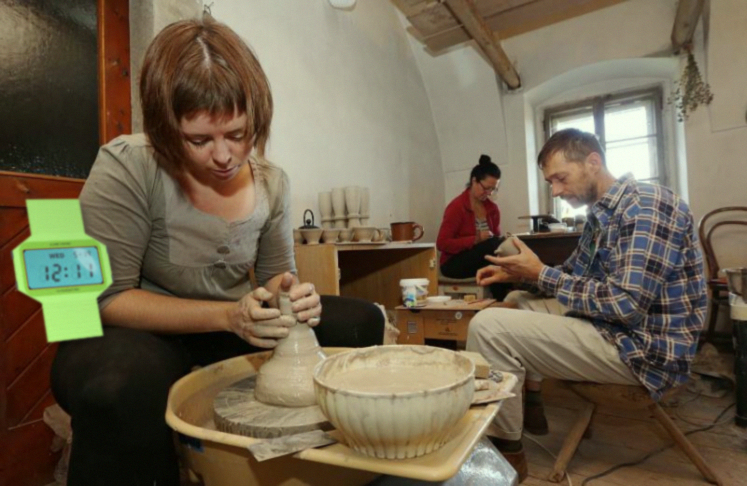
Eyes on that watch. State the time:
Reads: 12:11
